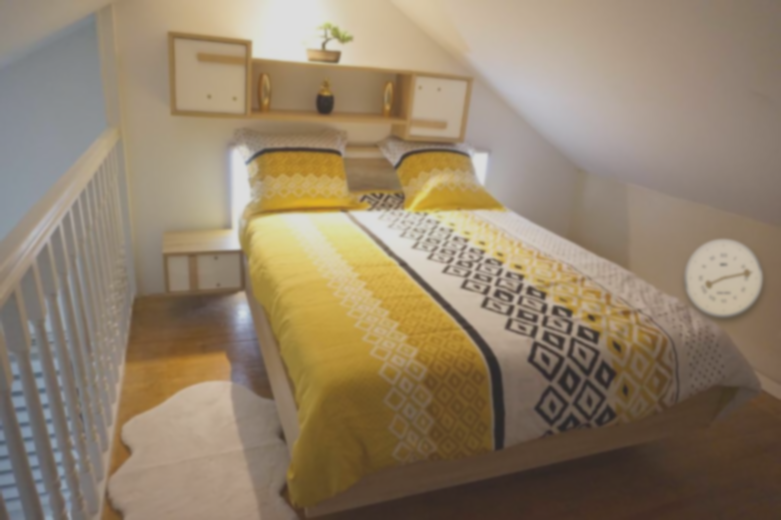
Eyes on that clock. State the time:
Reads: 8:13
